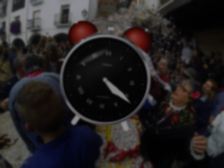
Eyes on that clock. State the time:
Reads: 4:21
